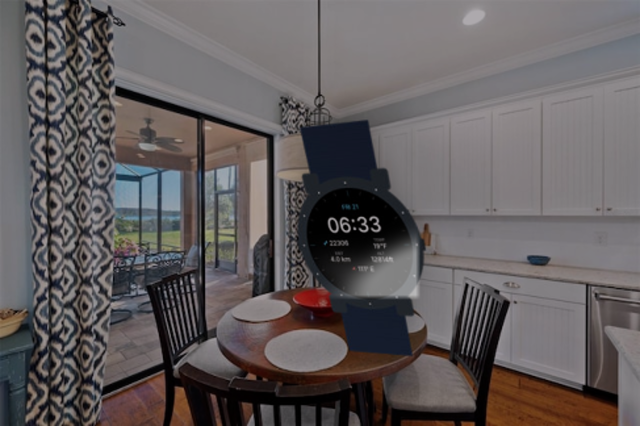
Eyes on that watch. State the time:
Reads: 6:33
